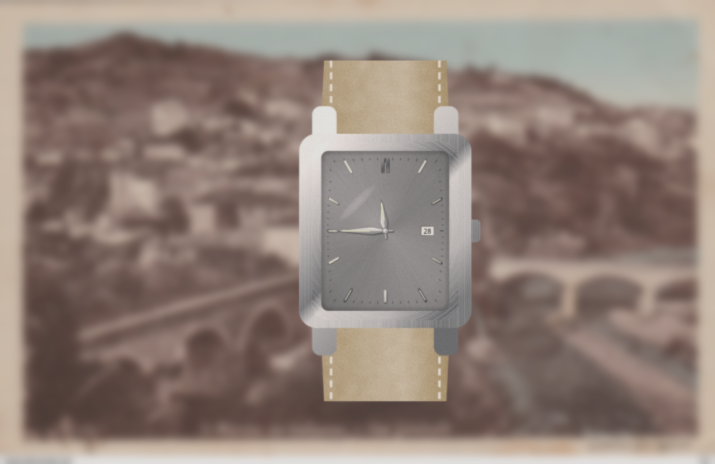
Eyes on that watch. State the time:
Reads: 11:45
